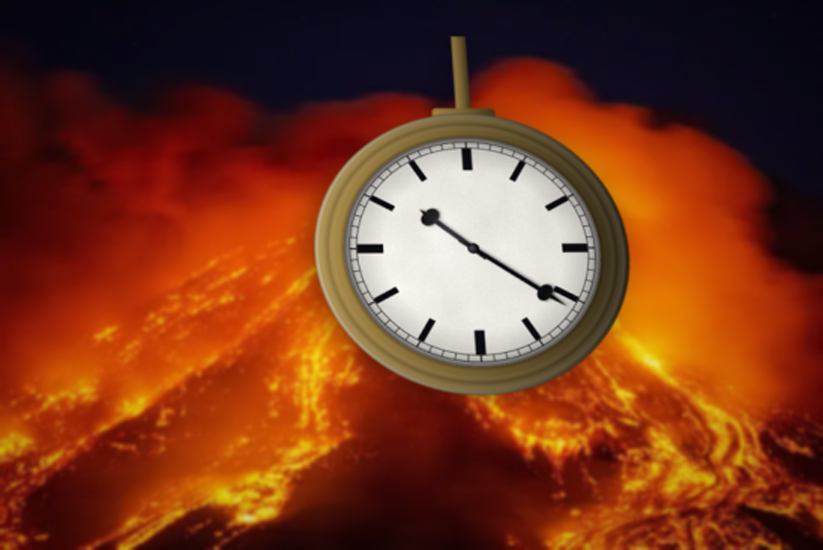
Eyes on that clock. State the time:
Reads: 10:21
